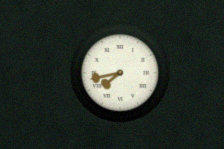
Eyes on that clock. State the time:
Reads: 7:43
